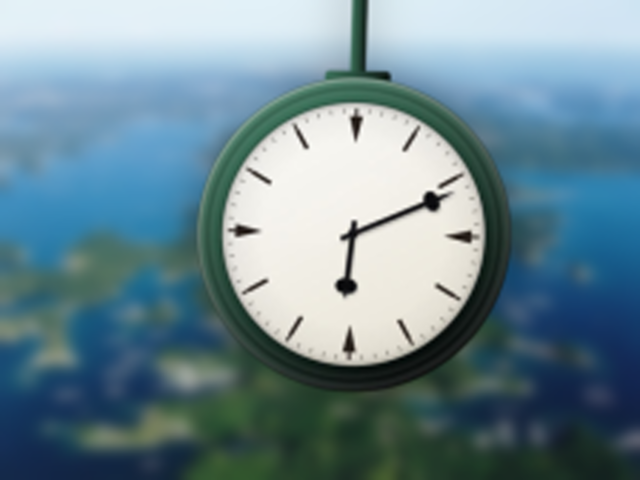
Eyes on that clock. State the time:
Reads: 6:11
